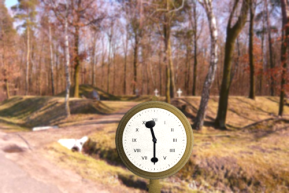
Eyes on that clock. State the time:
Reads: 11:30
